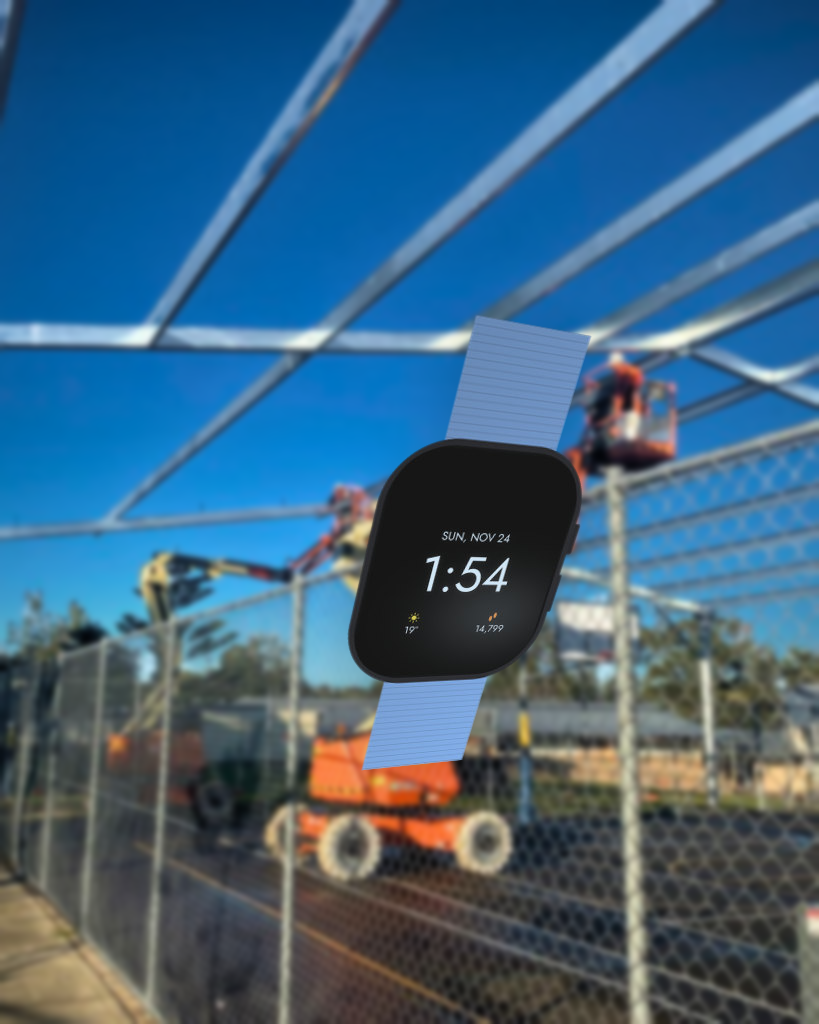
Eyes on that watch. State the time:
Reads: 1:54
